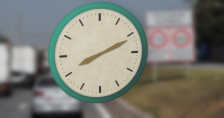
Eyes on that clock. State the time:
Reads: 8:11
